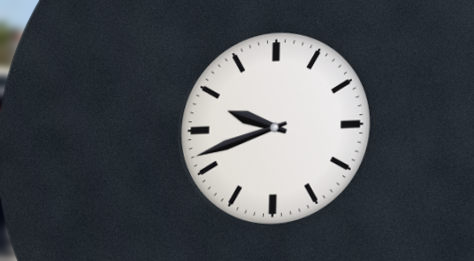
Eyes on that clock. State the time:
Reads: 9:42
